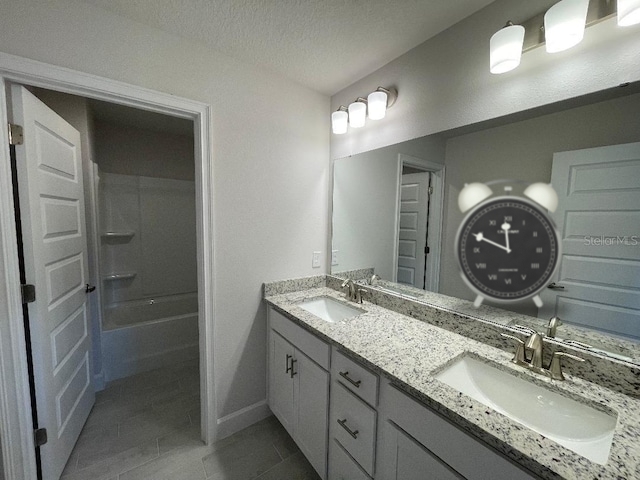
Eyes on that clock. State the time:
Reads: 11:49
